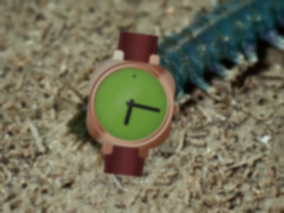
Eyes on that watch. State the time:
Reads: 6:16
